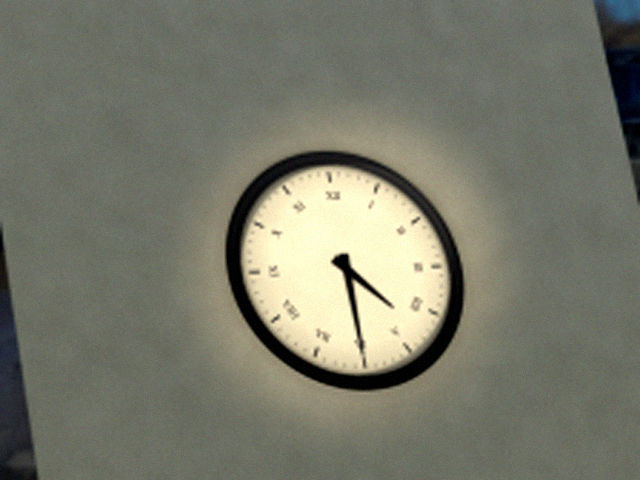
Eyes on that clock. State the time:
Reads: 4:30
